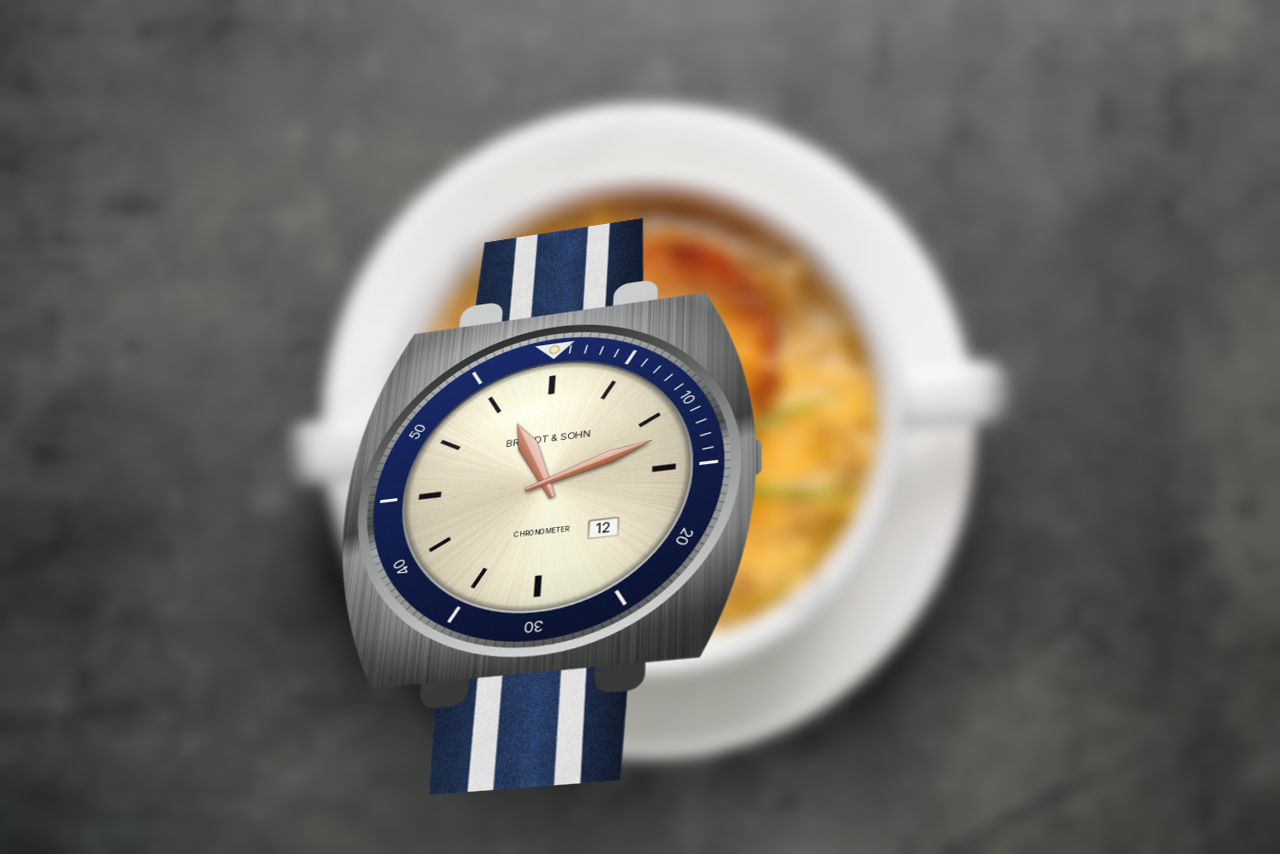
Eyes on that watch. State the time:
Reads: 11:12
